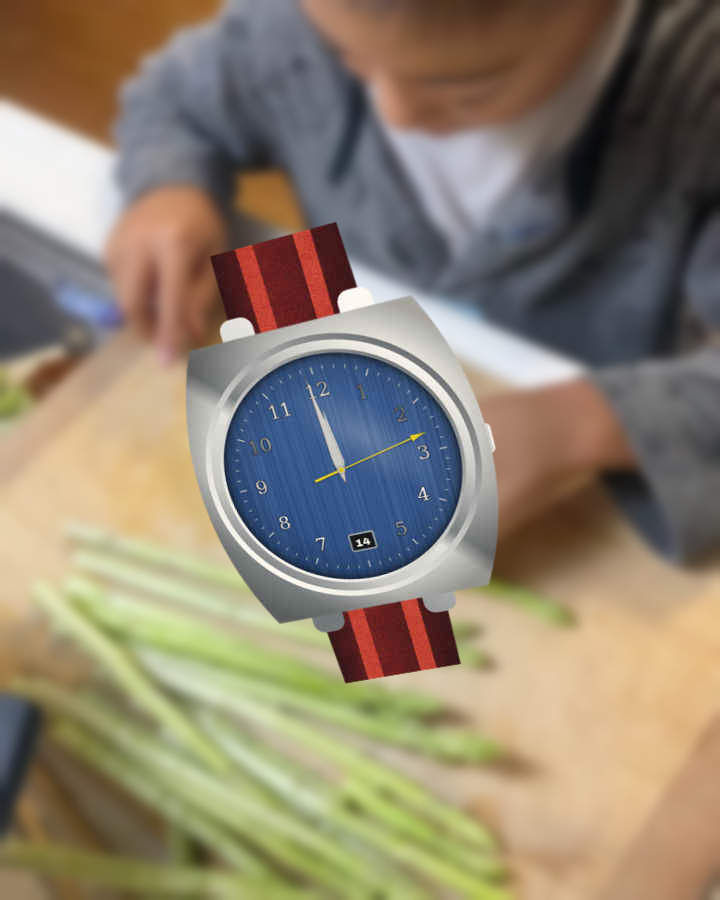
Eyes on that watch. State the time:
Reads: 11:59:13
